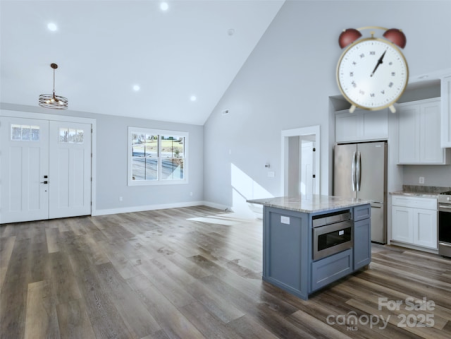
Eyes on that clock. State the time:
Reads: 1:05
